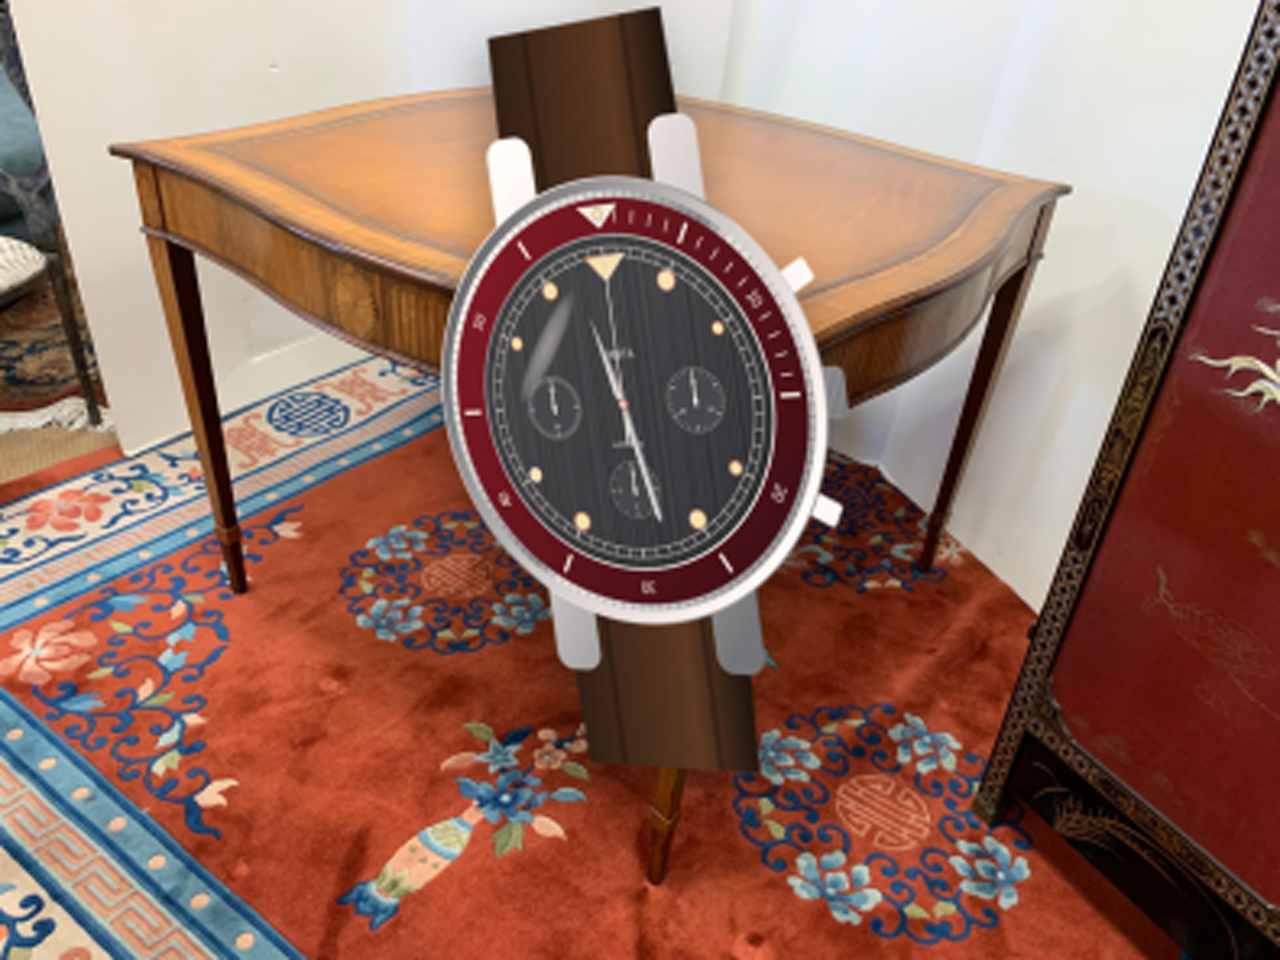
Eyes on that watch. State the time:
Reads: 11:28
